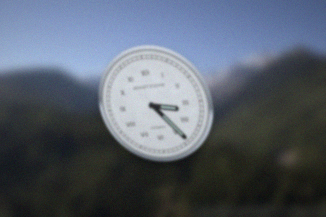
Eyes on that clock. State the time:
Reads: 3:24
